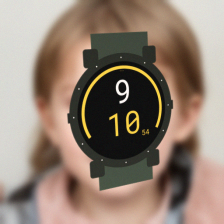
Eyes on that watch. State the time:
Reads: 9:10:54
